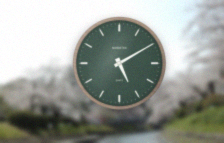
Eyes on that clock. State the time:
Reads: 5:10
